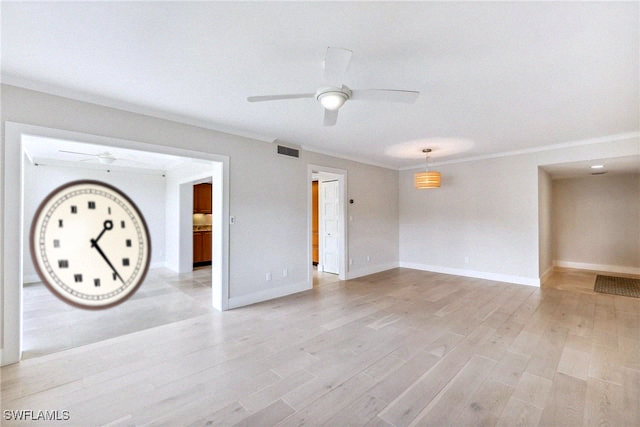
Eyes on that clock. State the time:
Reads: 1:24
